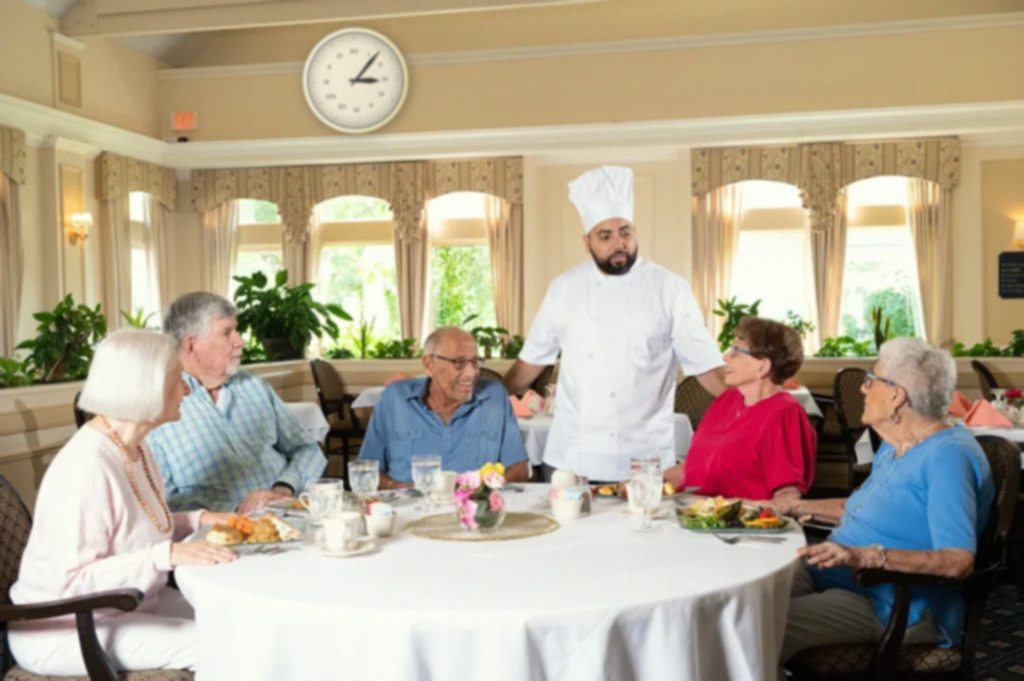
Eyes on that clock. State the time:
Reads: 3:07
